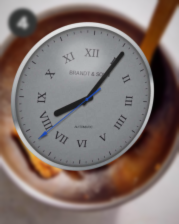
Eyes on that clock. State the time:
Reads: 8:05:38
